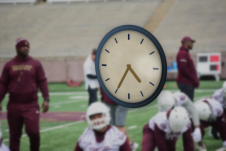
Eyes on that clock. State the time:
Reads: 4:35
